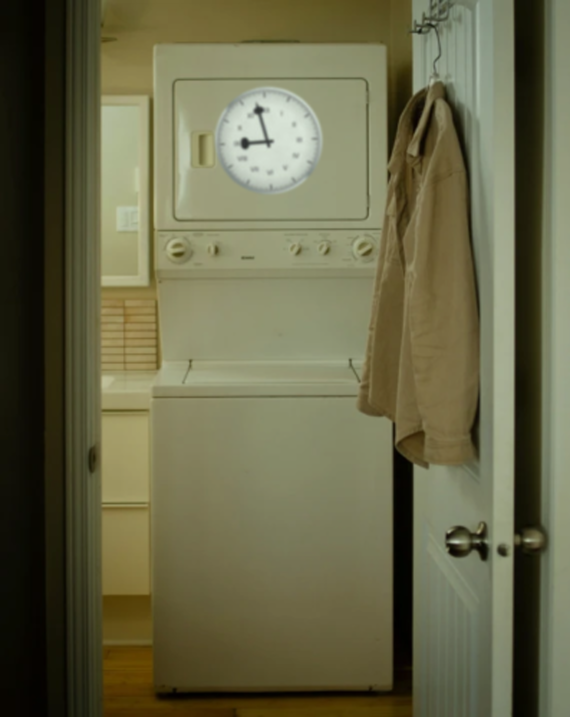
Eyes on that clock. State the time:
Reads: 8:58
